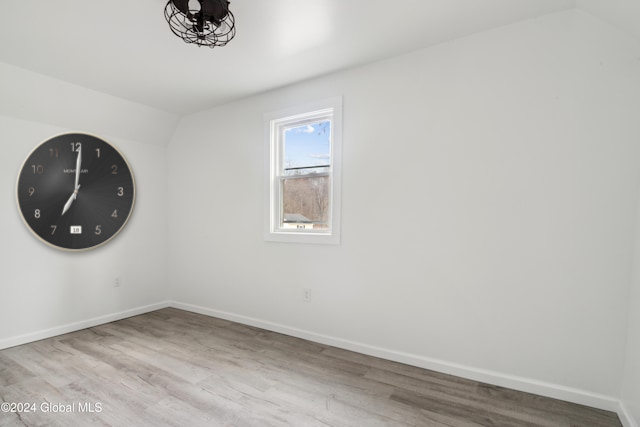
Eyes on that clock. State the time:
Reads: 7:01
